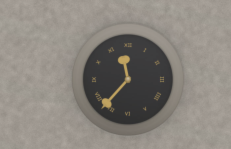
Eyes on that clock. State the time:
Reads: 11:37
